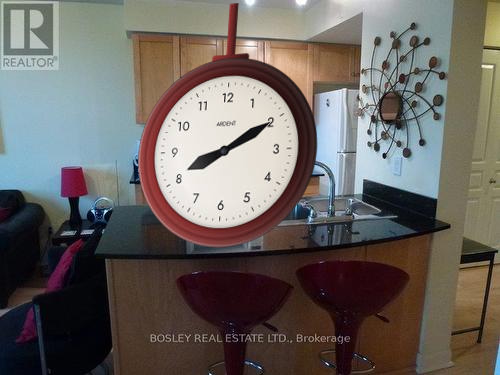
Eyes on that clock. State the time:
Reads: 8:10
